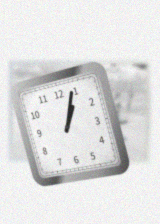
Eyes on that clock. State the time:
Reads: 1:04
